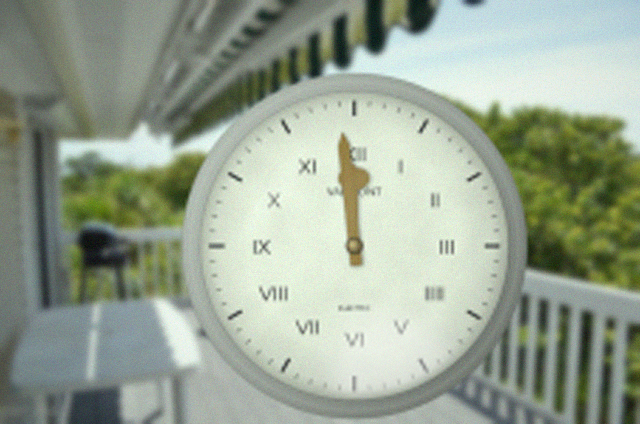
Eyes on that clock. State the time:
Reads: 11:59
